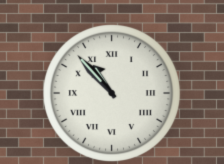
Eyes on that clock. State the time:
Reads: 10:53
